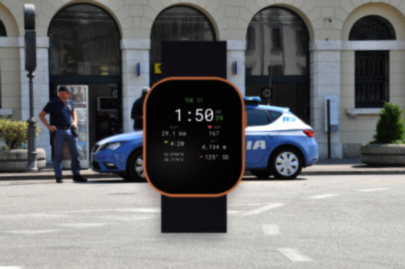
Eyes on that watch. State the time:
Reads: 1:50
